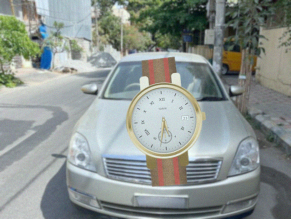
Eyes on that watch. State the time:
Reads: 5:32
